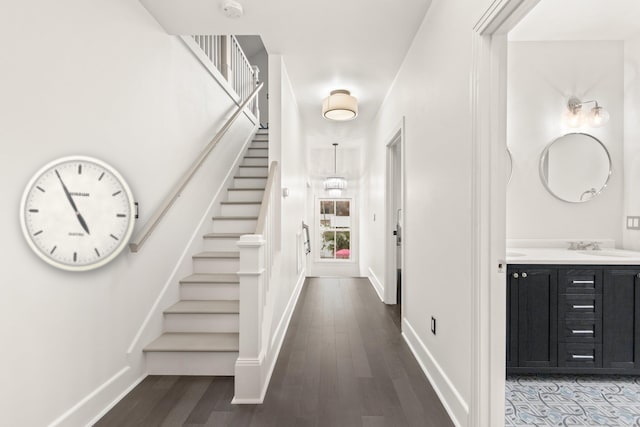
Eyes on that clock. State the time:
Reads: 4:55
